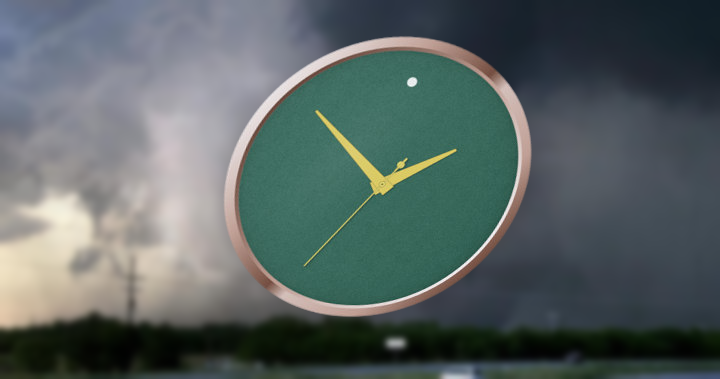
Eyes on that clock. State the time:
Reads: 1:51:35
